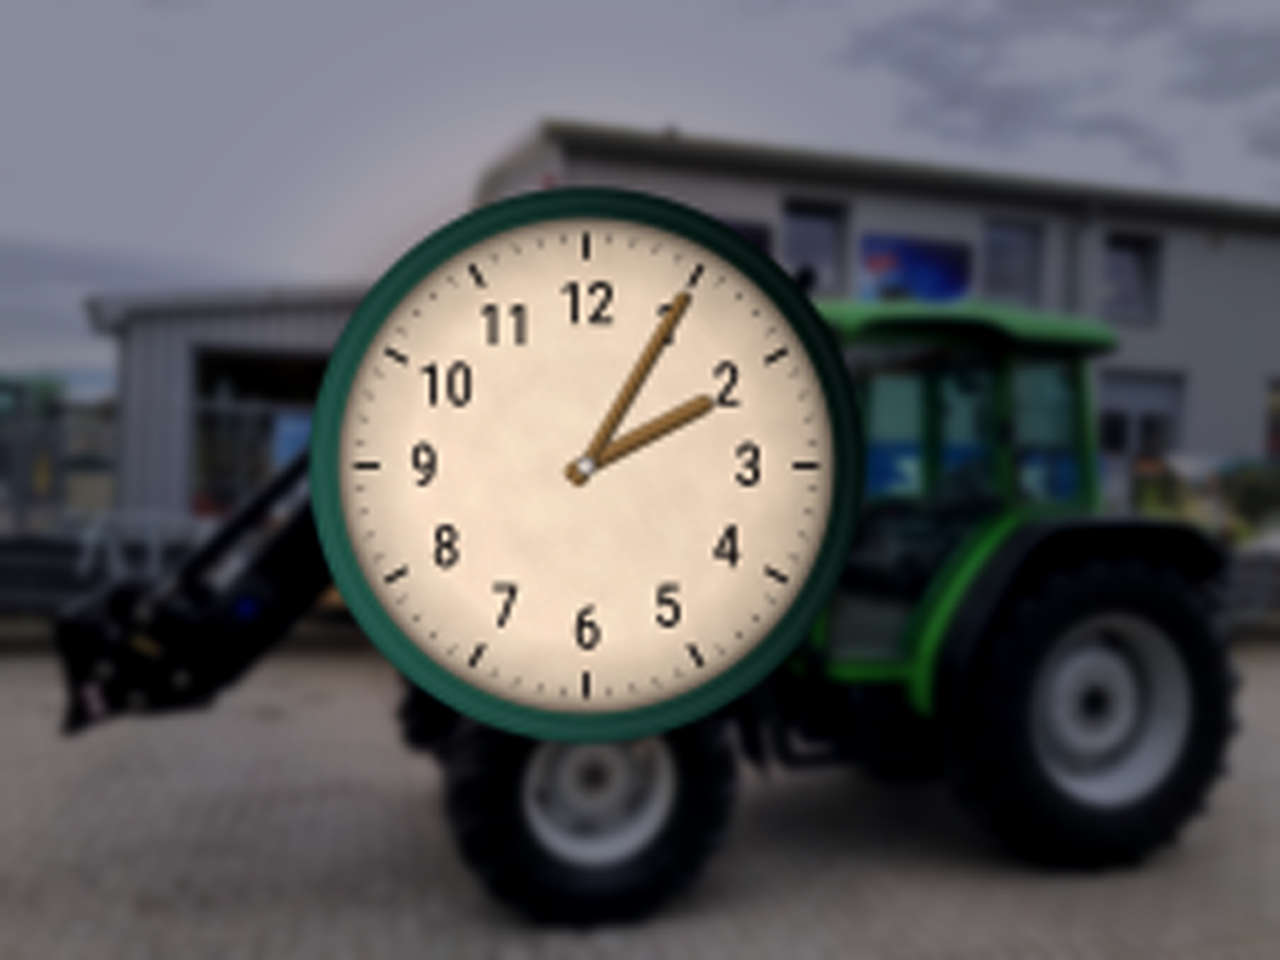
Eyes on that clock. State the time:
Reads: 2:05
